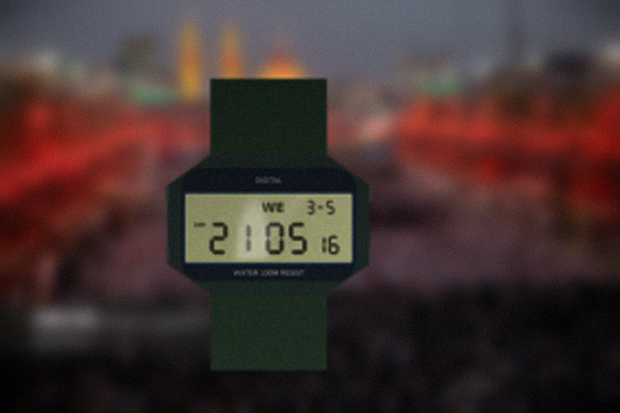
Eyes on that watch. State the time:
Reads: 21:05:16
